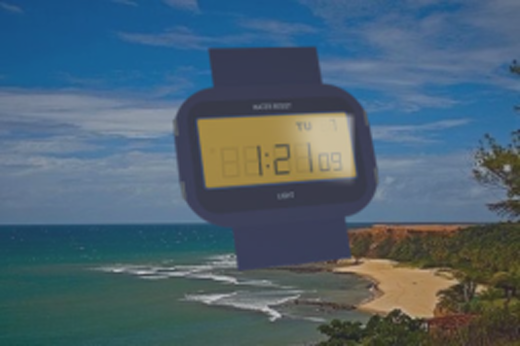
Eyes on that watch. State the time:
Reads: 1:21:09
